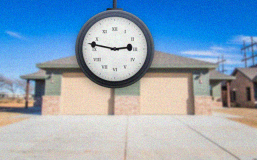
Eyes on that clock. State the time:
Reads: 2:47
